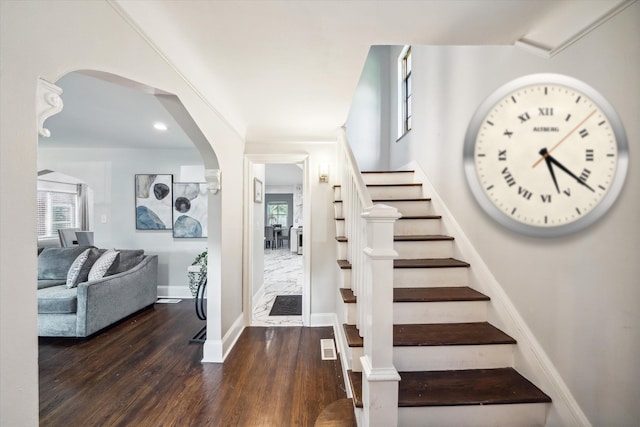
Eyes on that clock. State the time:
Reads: 5:21:08
